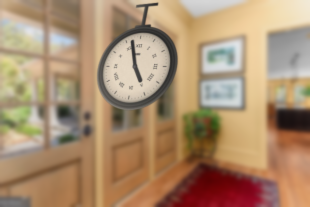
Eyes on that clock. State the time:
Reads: 4:57
